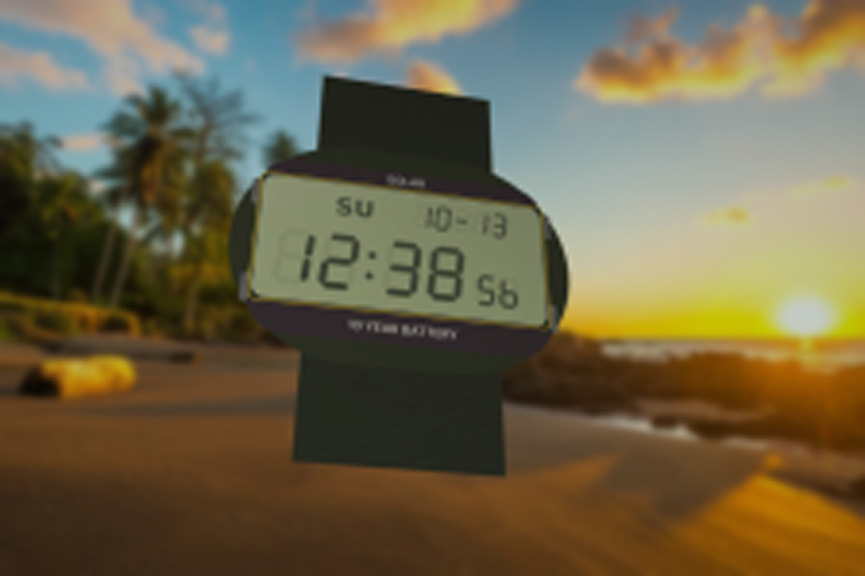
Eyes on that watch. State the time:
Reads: 12:38:56
